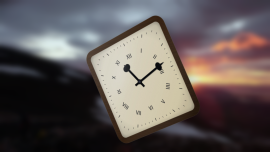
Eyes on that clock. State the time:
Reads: 11:13
